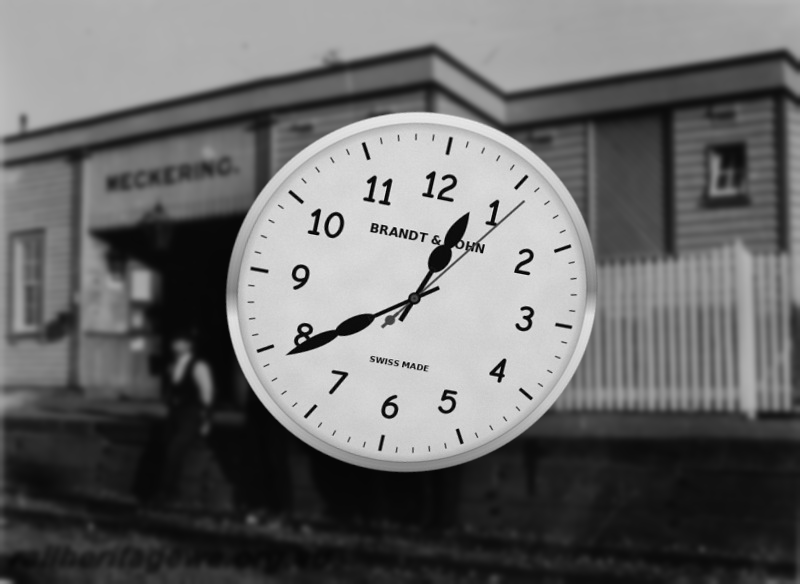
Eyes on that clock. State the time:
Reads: 12:39:06
